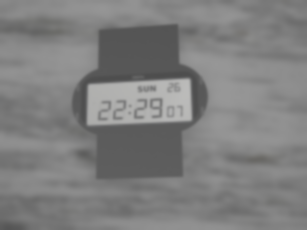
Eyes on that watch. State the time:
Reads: 22:29
